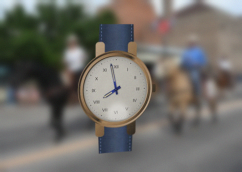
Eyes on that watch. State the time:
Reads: 7:58
